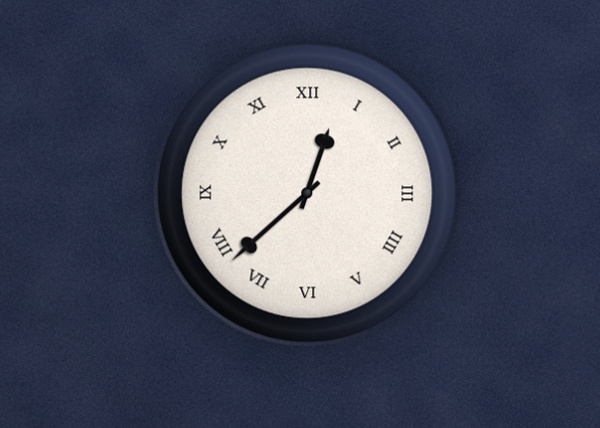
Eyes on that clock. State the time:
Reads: 12:38
